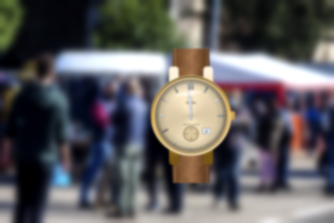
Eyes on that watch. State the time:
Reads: 11:59
